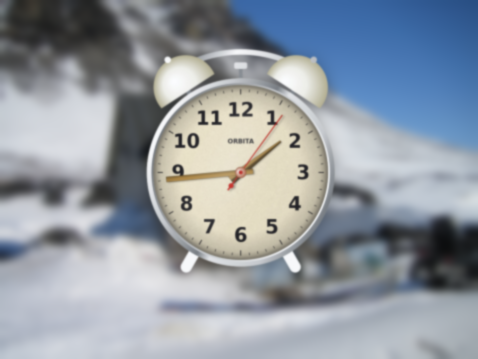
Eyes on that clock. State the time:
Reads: 1:44:06
